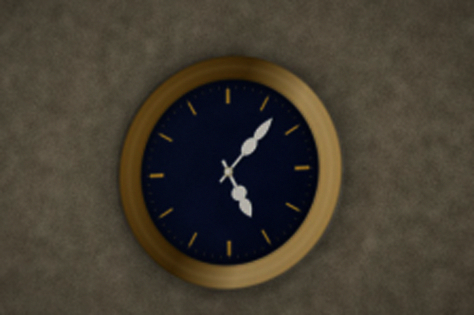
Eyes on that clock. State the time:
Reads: 5:07
